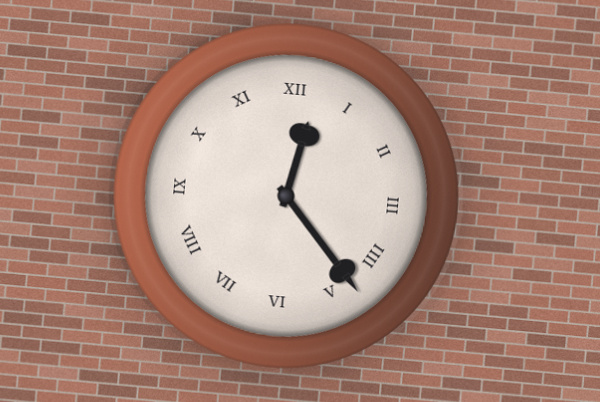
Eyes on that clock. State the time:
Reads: 12:23
